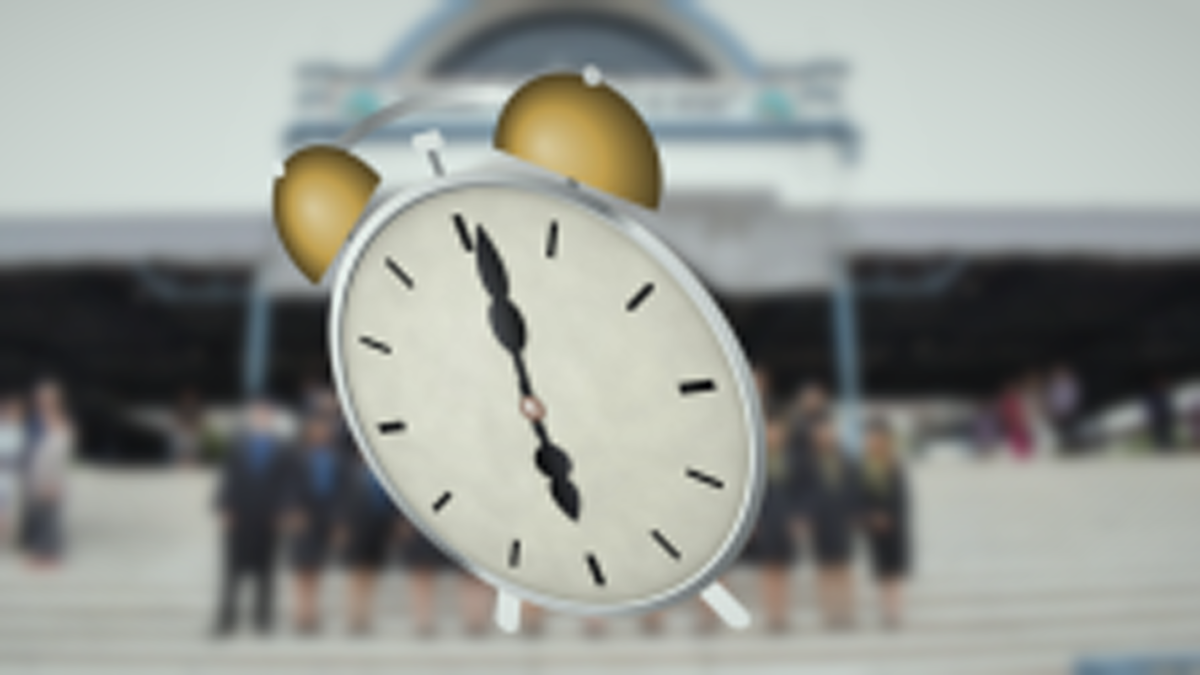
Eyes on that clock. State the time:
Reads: 6:01
